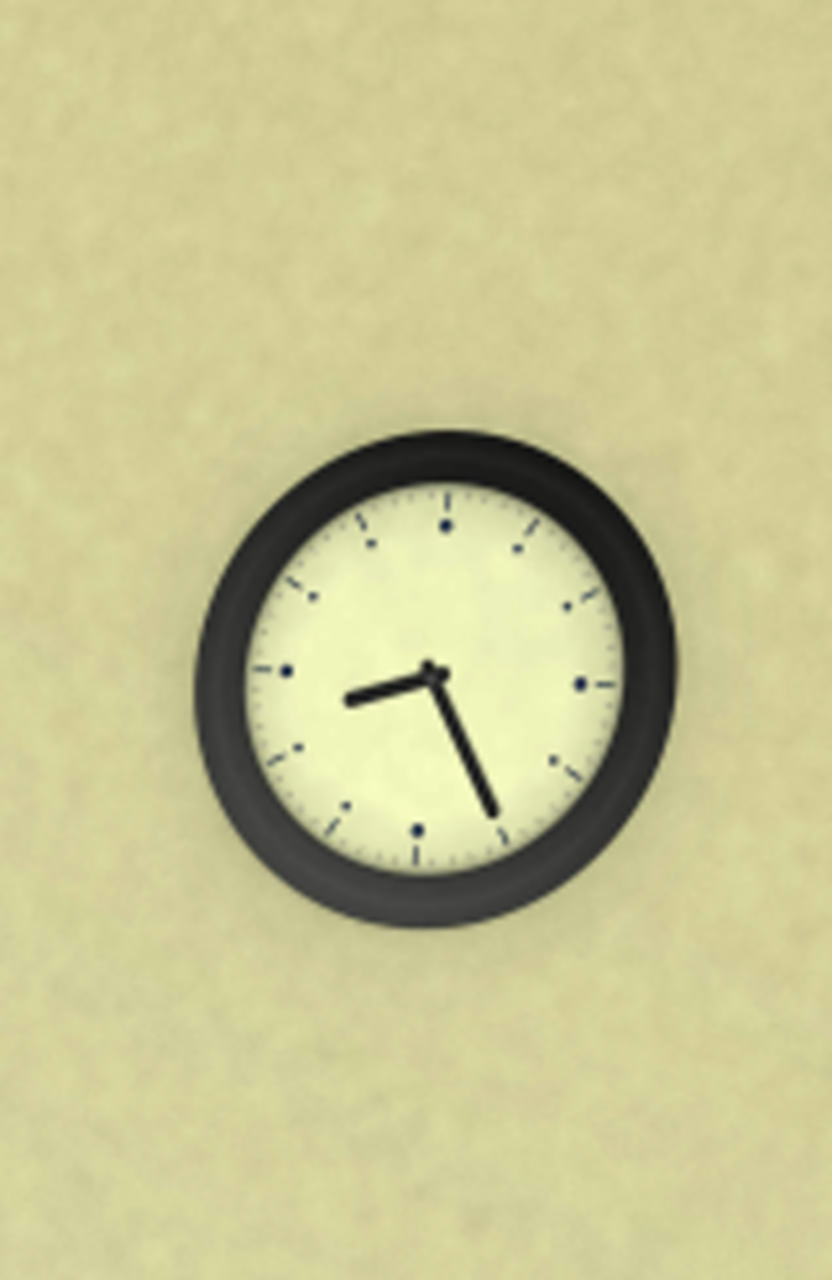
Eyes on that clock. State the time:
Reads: 8:25
